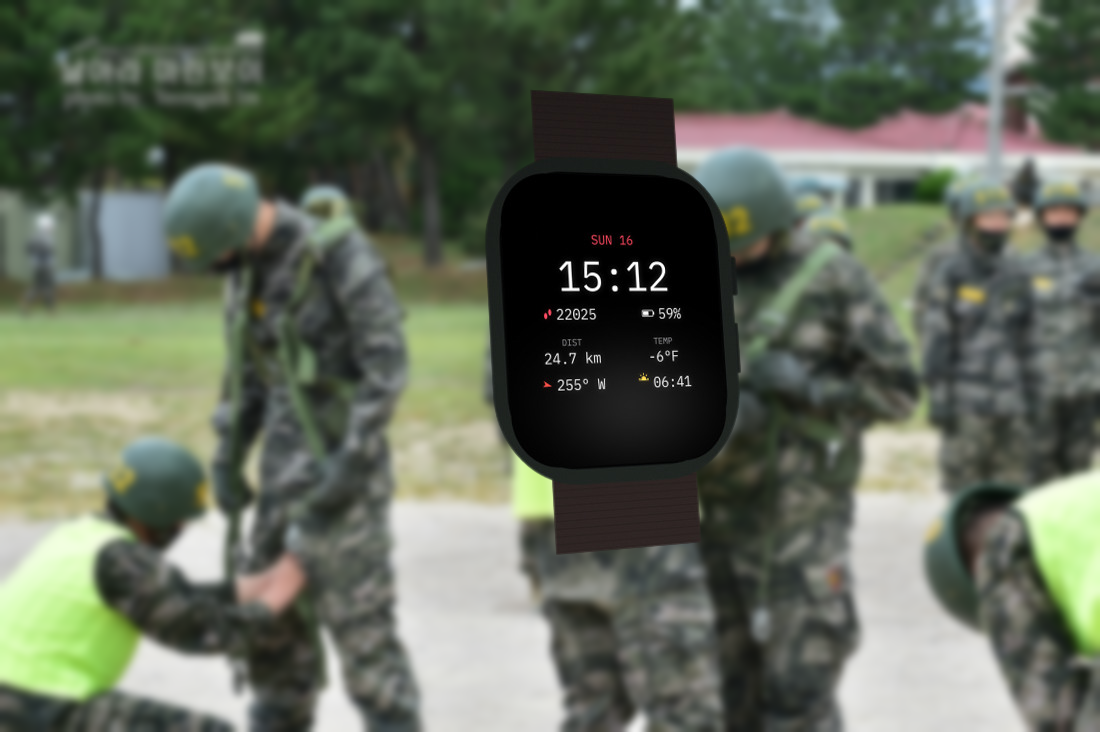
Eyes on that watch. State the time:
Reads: 15:12
